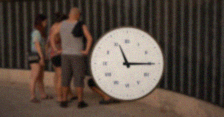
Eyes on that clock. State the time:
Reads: 11:15
